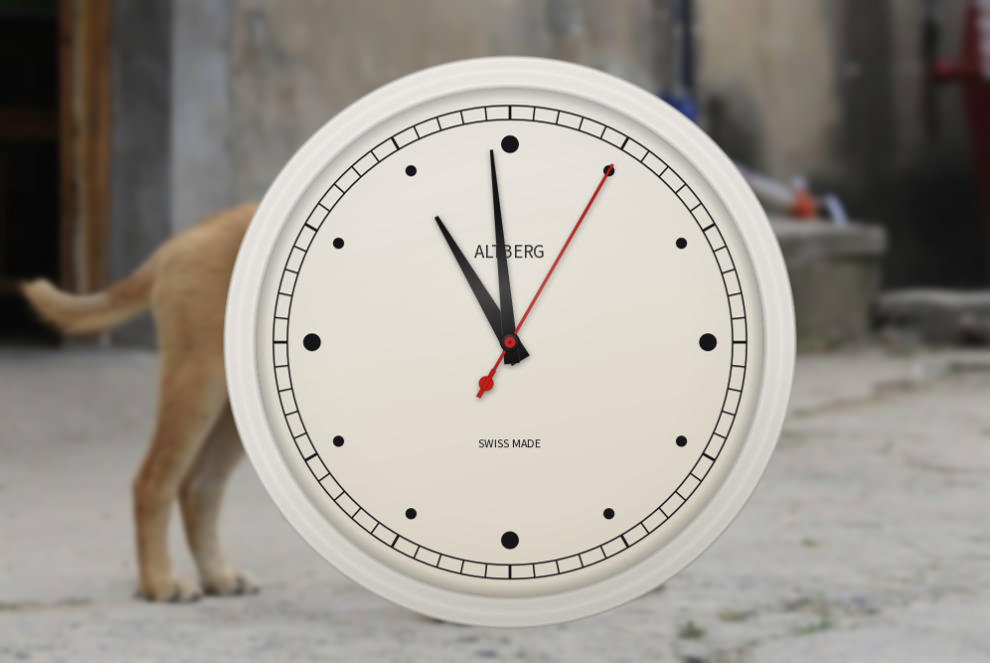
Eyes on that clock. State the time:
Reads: 10:59:05
